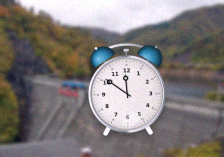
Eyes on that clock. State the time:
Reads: 11:51
